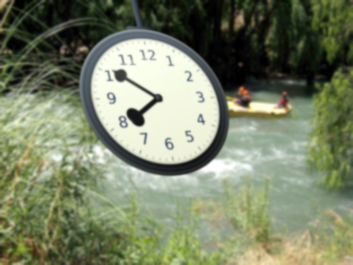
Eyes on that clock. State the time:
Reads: 7:51
